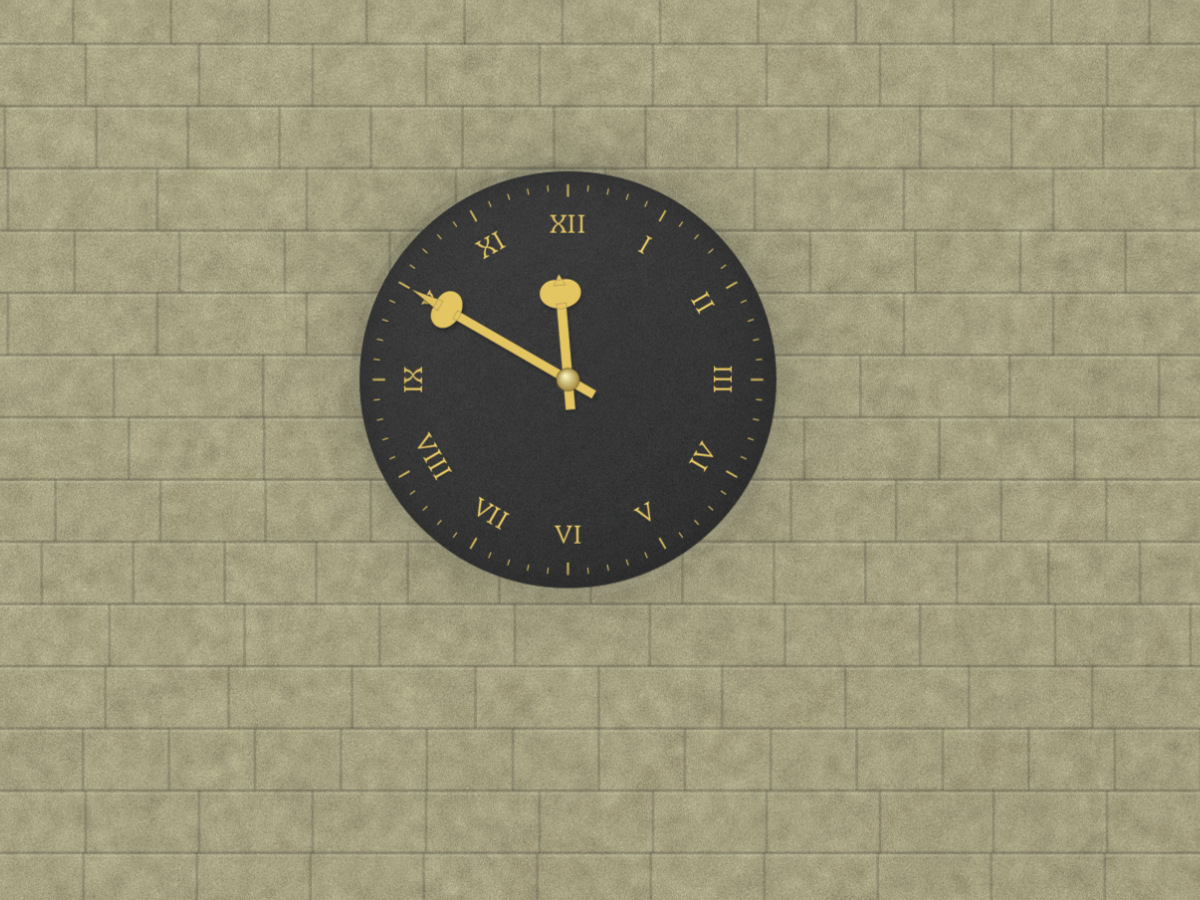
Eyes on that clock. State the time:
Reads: 11:50
